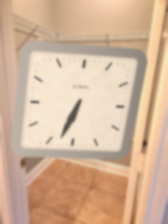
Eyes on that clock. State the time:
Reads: 6:33
